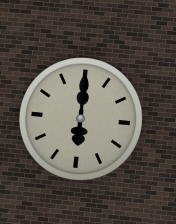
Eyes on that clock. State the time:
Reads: 6:00
